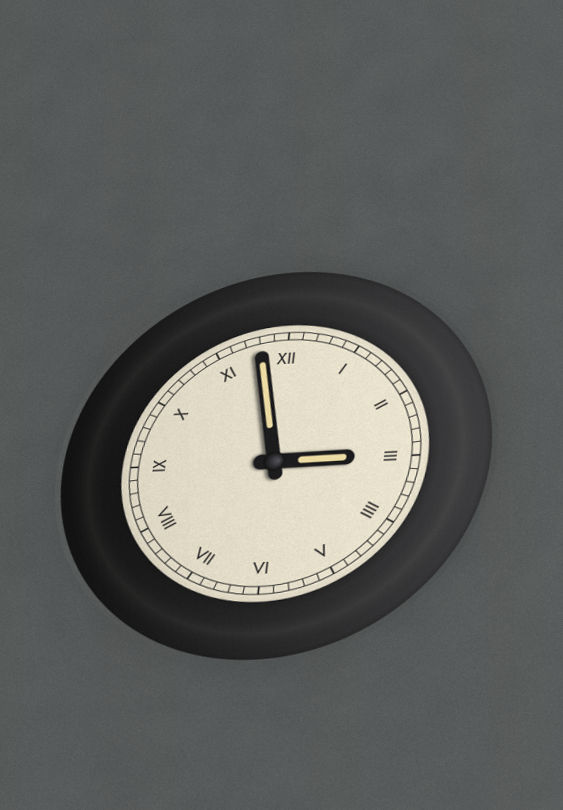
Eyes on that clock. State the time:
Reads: 2:58
